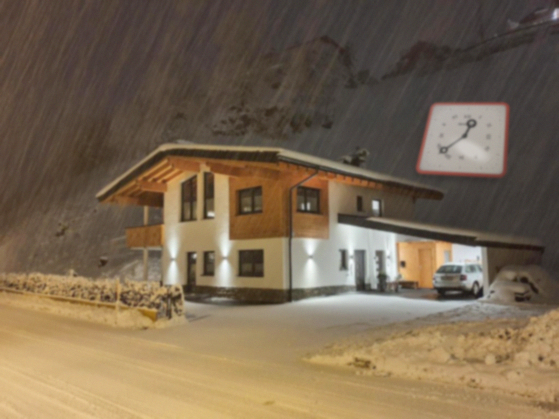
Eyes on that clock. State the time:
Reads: 12:38
